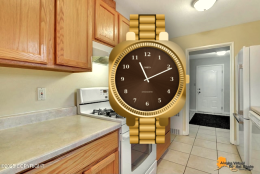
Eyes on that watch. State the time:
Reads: 11:11
